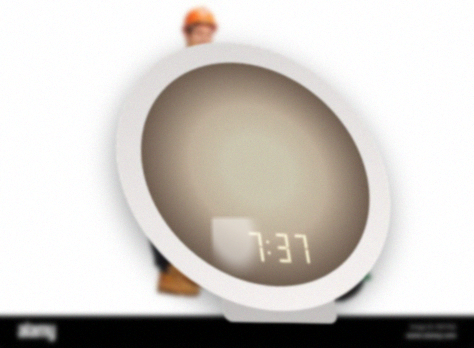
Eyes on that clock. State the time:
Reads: 7:37
